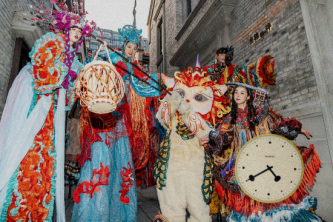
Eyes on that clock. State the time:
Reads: 4:40
